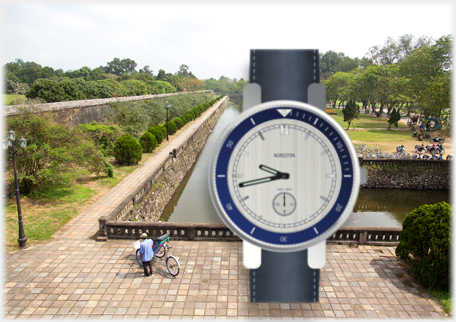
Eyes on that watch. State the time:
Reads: 9:43
